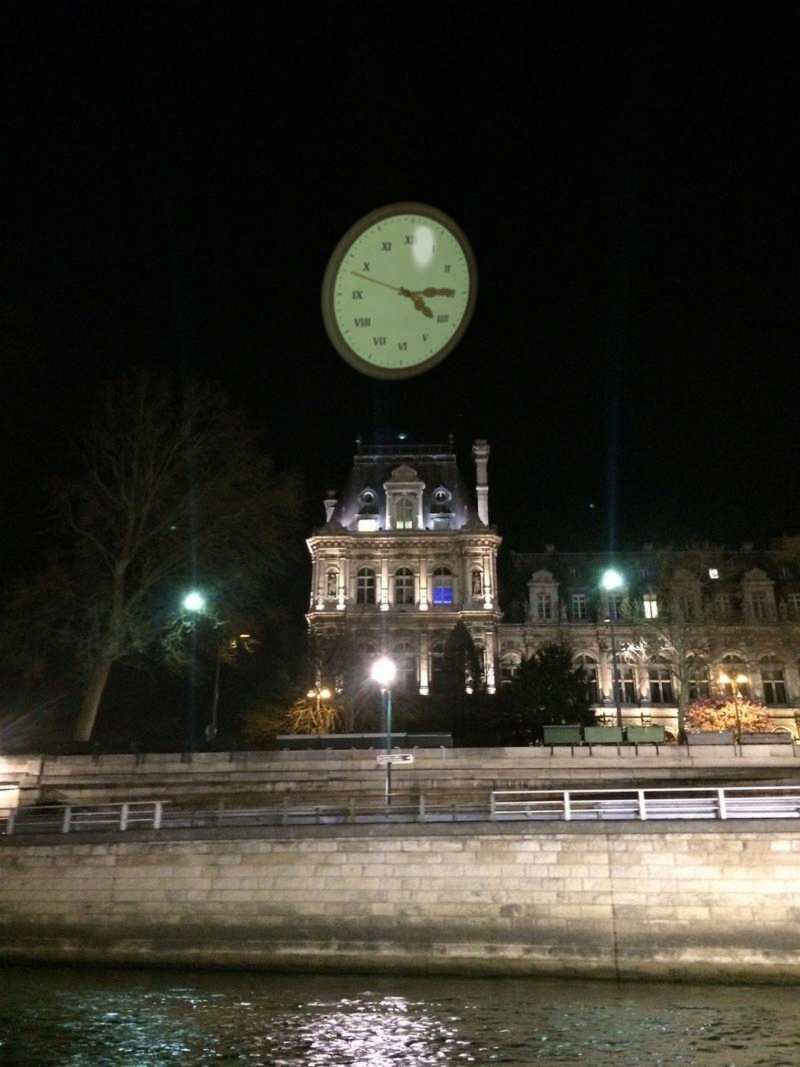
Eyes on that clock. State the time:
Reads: 4:14:48
